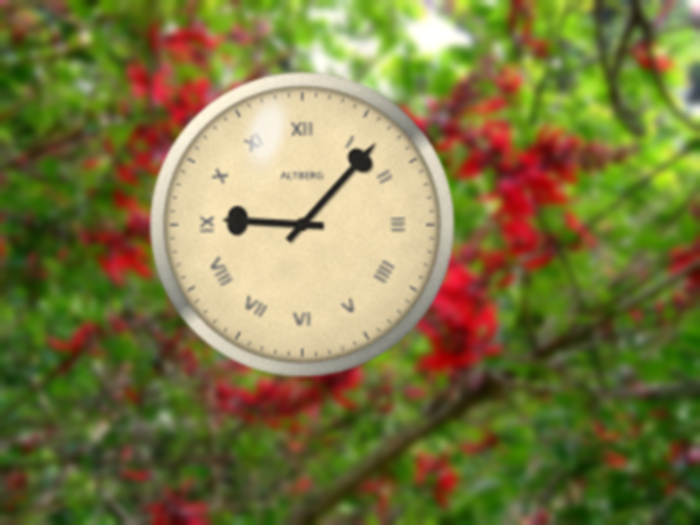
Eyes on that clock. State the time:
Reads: 9:07
